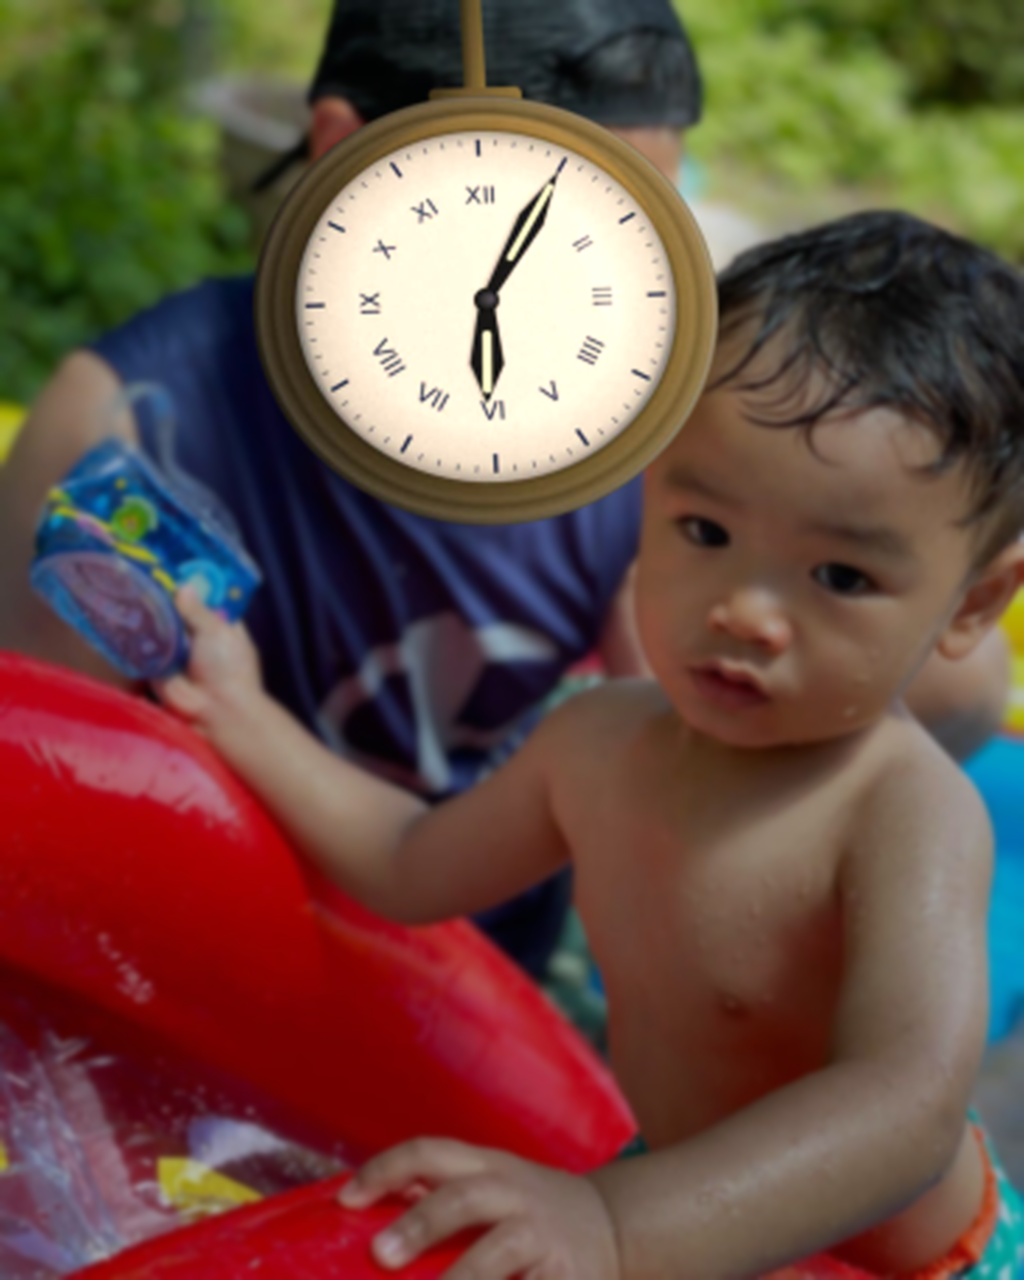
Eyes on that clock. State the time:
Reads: 6:05
